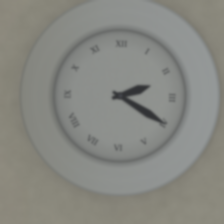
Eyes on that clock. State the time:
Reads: 2:20
